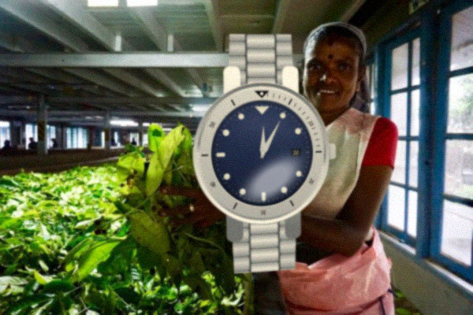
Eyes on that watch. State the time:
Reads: 12:05
